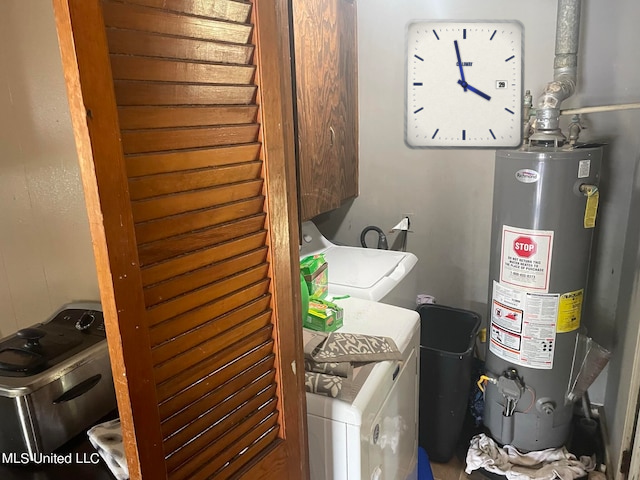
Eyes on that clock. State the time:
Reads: 3:58
